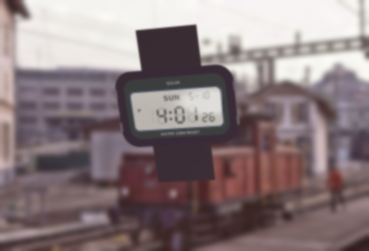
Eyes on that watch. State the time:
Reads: 4:01
